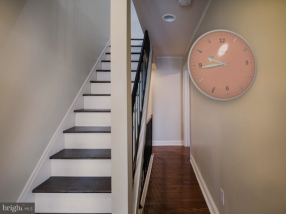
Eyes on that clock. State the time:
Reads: 9:44
